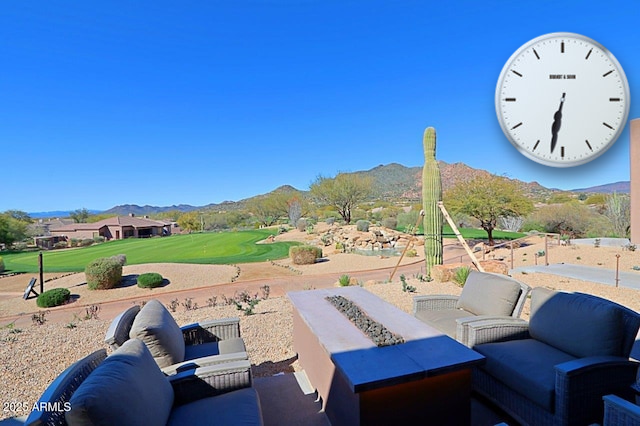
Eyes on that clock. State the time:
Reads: 6:32
